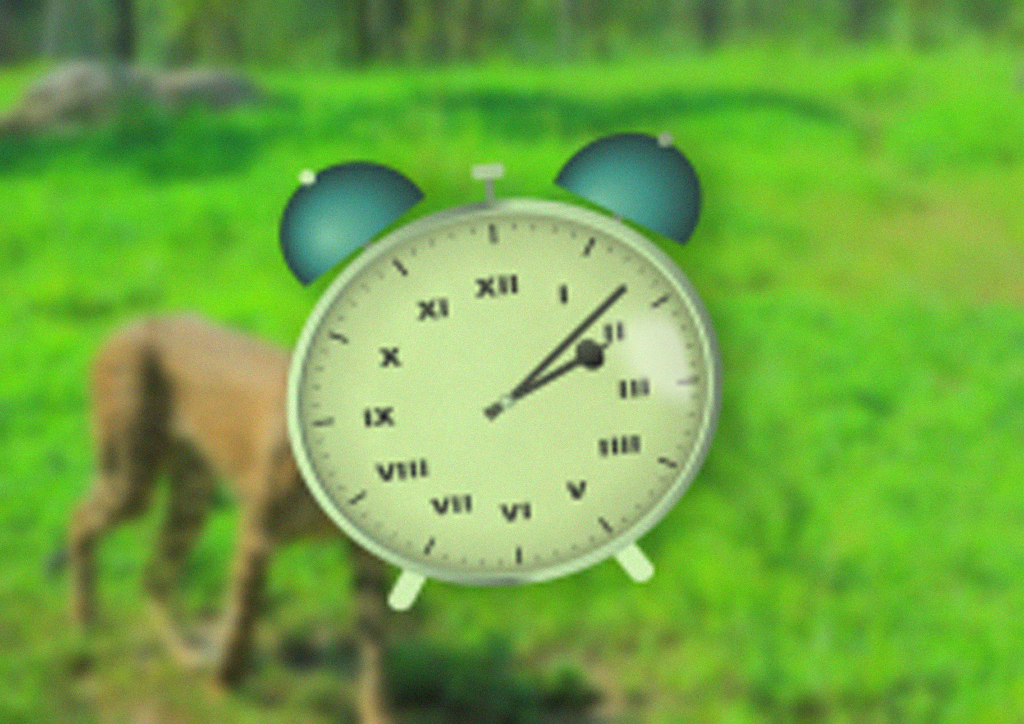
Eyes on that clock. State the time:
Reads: 2:08
